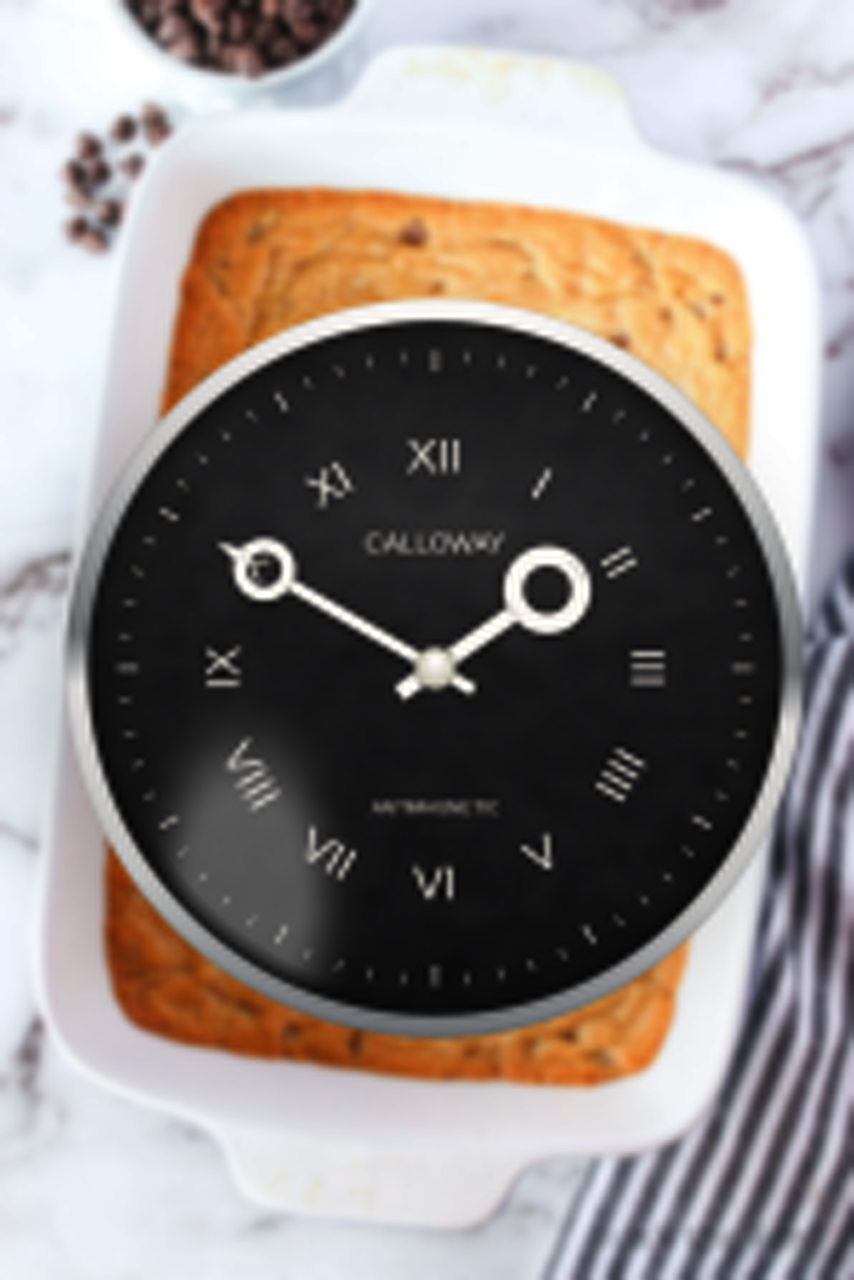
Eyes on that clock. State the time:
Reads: 1:50
